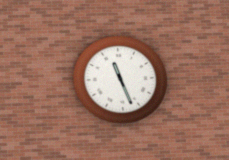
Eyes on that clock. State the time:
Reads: 11:27
